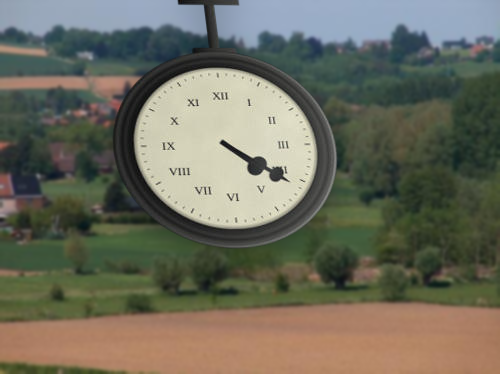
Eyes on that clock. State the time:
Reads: 4:21
